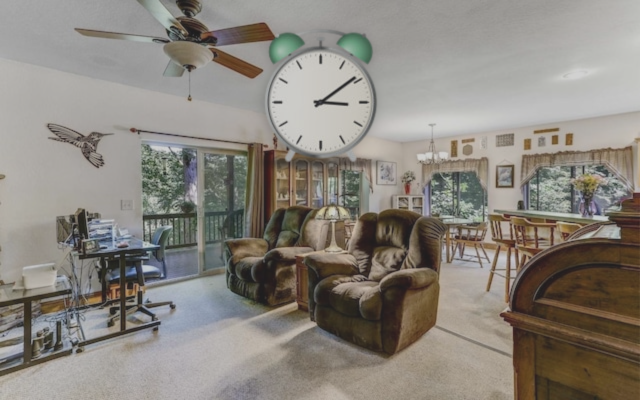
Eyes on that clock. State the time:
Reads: 3:09
